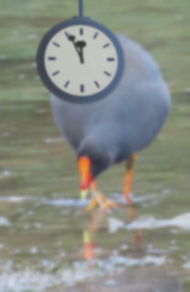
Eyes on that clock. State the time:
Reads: 11:56
